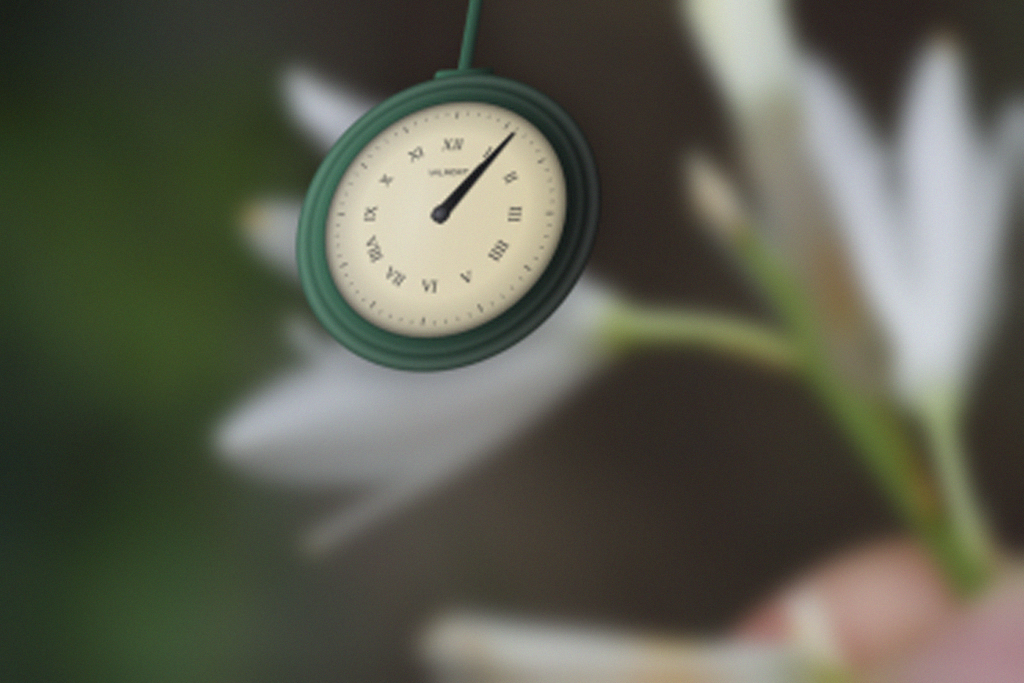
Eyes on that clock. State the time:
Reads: 1:06
